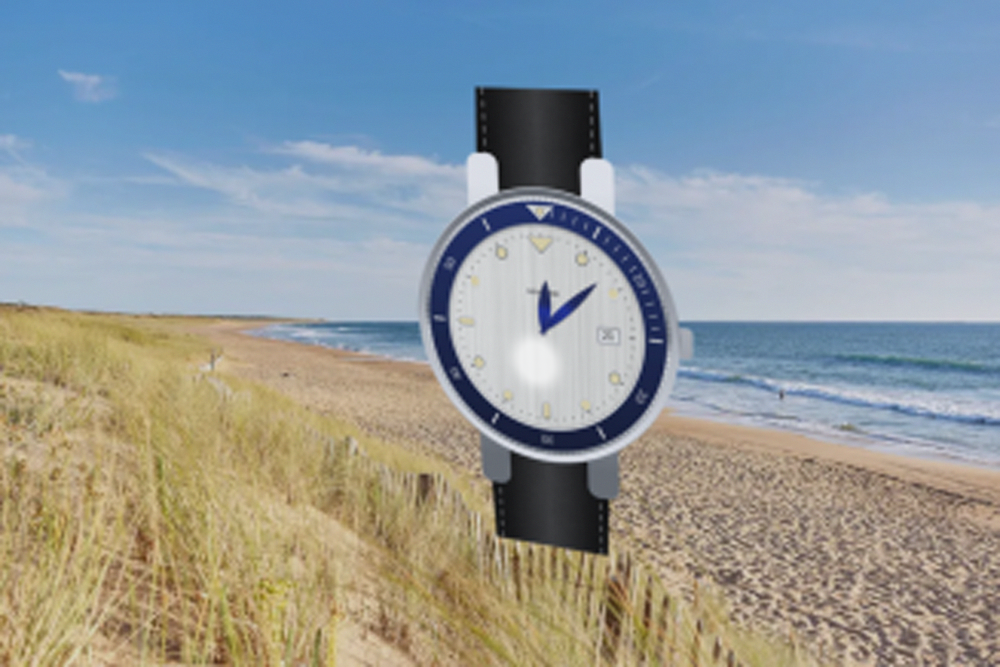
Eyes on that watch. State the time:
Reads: 12:08
